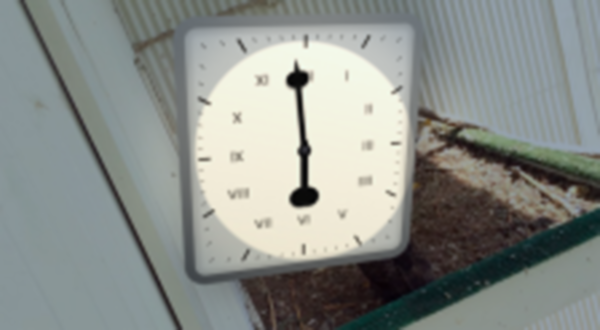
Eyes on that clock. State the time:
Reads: 5:59
